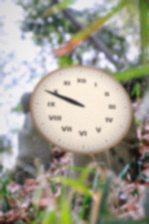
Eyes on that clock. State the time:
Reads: 9:49
